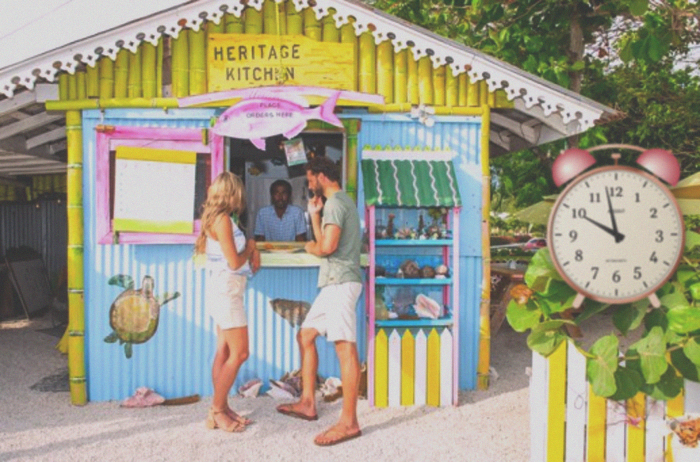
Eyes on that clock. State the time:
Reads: 9:58
